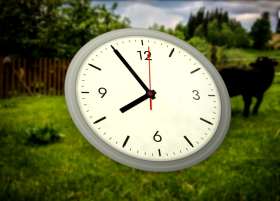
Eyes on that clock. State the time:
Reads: 7:55:01
